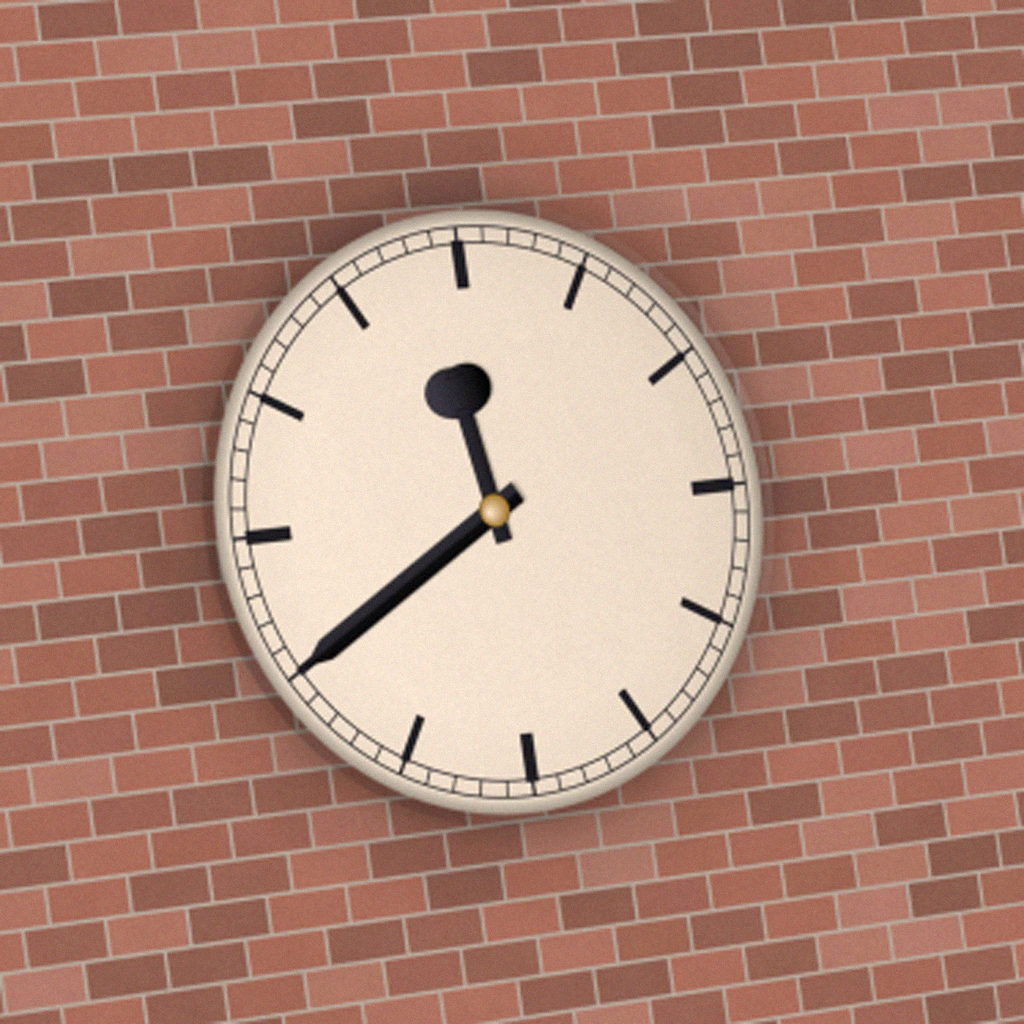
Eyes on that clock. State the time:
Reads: 11:40
